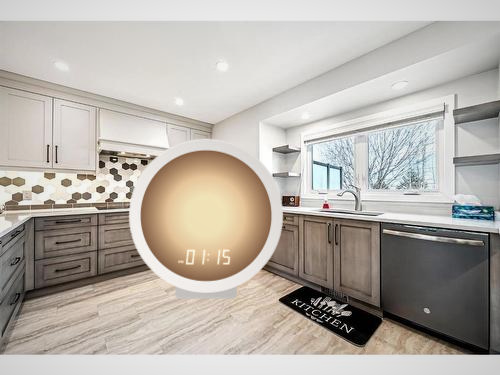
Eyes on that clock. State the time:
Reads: 1:15
